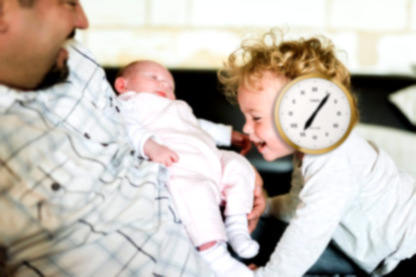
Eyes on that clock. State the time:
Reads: 7:06
